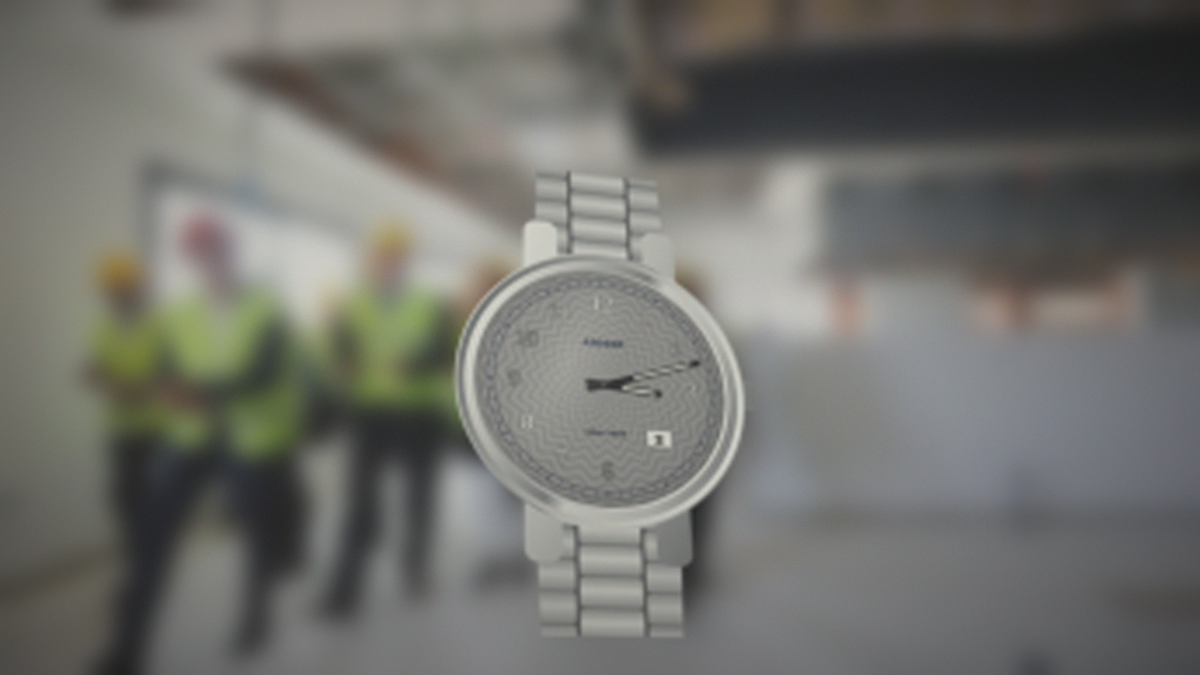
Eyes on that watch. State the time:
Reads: 3:12
